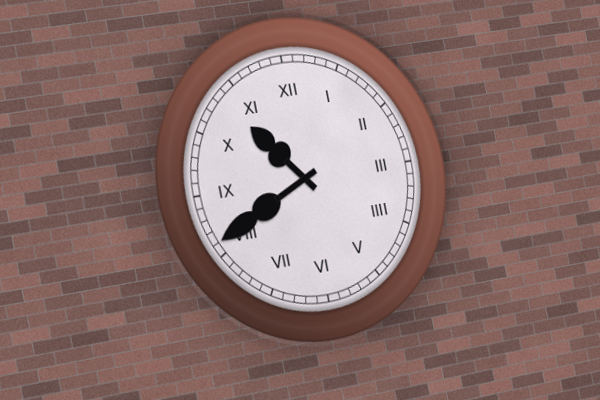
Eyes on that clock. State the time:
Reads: 10:41
